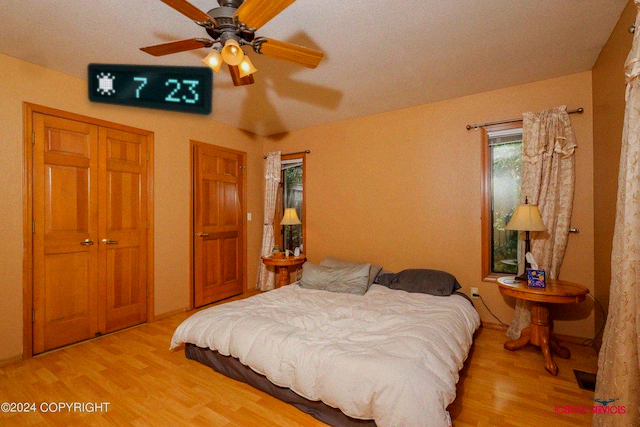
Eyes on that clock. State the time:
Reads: 7:23
